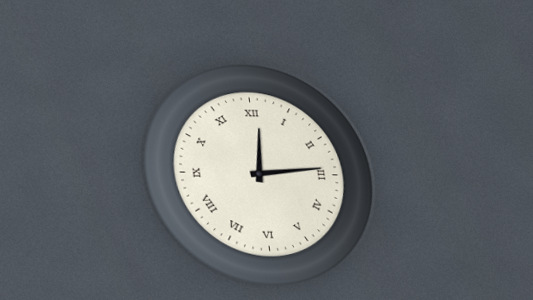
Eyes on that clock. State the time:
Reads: 12:14
